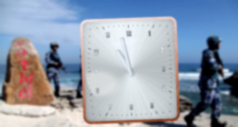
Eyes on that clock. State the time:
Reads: 10:58
